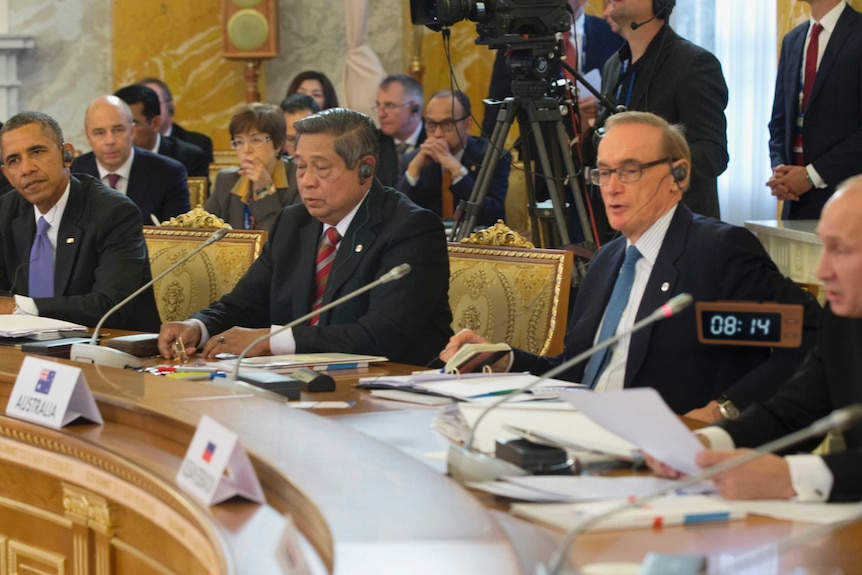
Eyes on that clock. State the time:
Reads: 8:14
